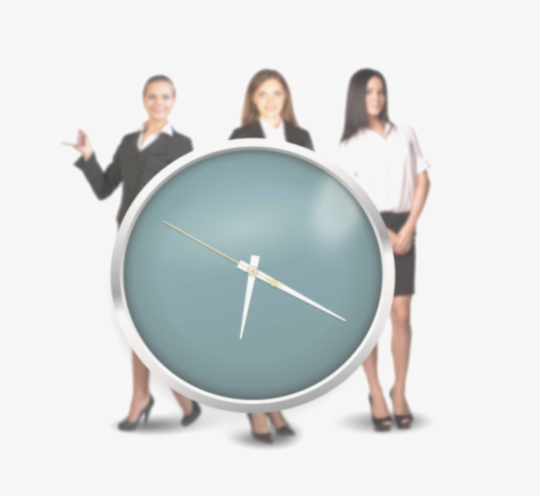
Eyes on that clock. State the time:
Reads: 6:19:50
